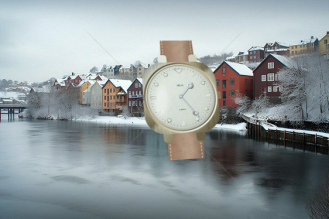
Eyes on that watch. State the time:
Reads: 1:24
